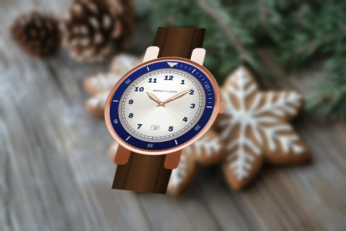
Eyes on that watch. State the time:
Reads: 10:09
